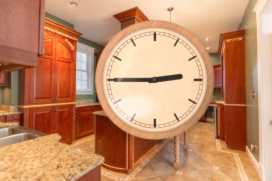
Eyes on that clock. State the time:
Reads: 2:45
